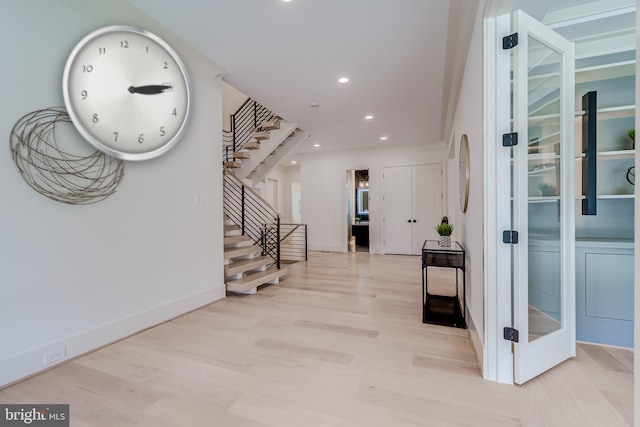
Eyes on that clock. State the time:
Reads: 3:15
